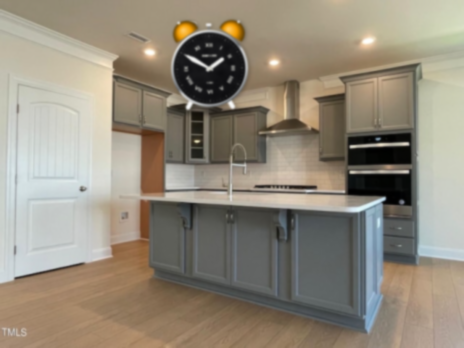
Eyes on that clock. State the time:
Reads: 1:50
